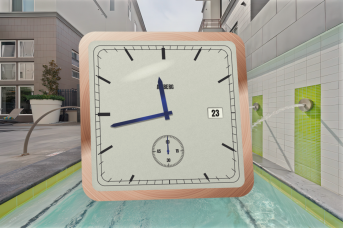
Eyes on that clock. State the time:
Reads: 11:43
